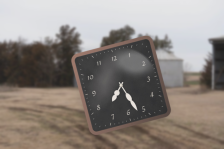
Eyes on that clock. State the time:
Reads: 7:27
